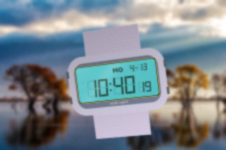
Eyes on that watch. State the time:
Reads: 10:40:19
